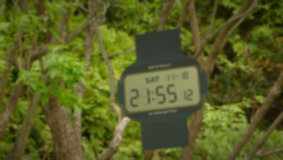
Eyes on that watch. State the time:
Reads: 21:55:12
